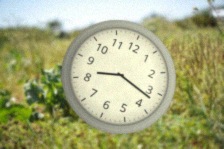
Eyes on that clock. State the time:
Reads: 8:17
